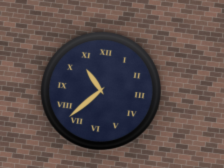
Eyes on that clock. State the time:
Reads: 10:37
